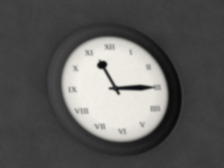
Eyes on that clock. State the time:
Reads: 11:15
